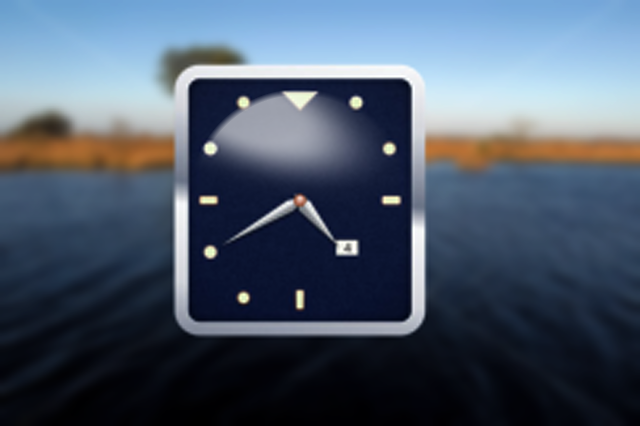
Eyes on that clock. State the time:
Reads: 4:40
